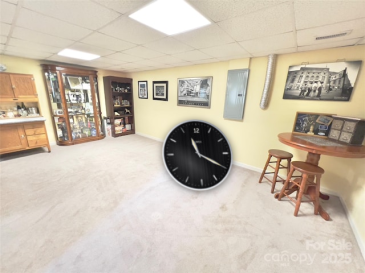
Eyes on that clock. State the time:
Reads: 11:20
